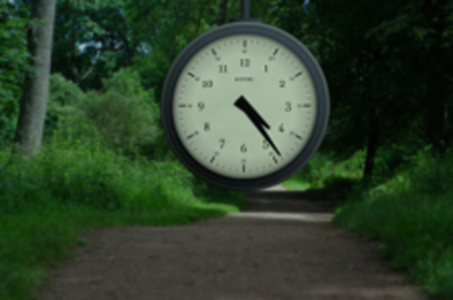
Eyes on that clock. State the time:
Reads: 4:24
